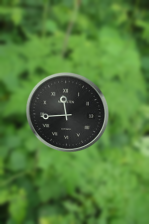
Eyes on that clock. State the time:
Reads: 11:44
